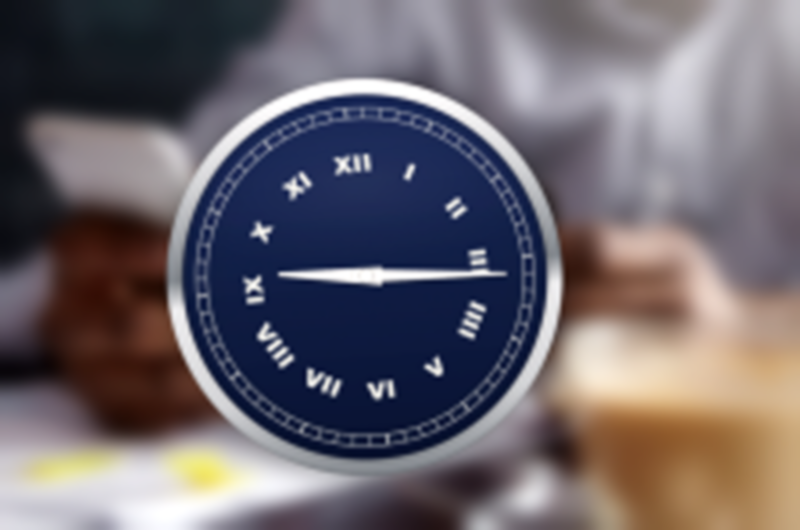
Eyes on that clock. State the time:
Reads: 9:16
